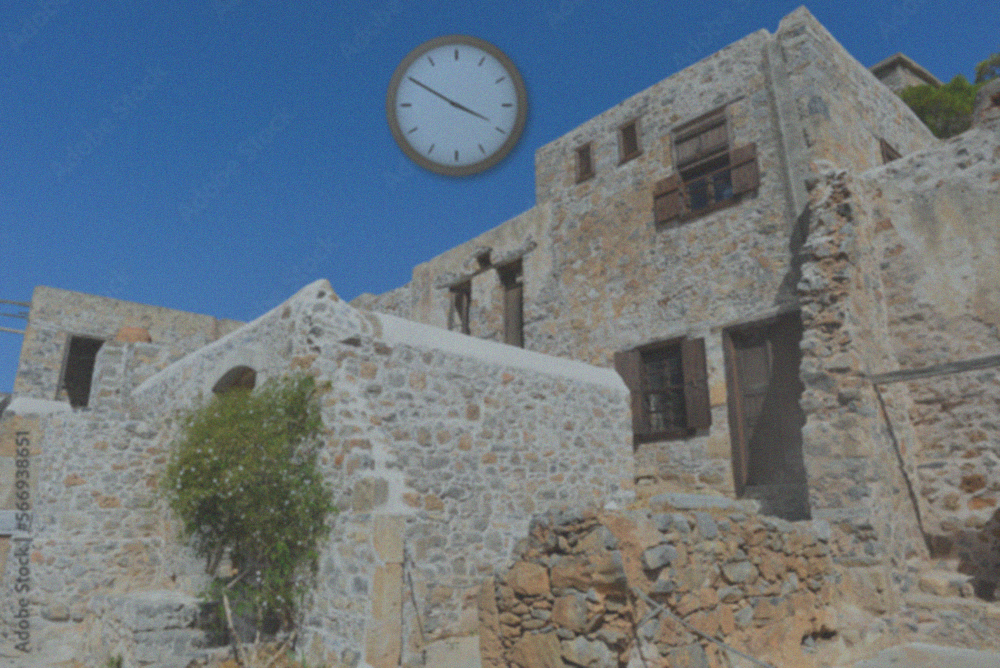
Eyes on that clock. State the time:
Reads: 3:50
